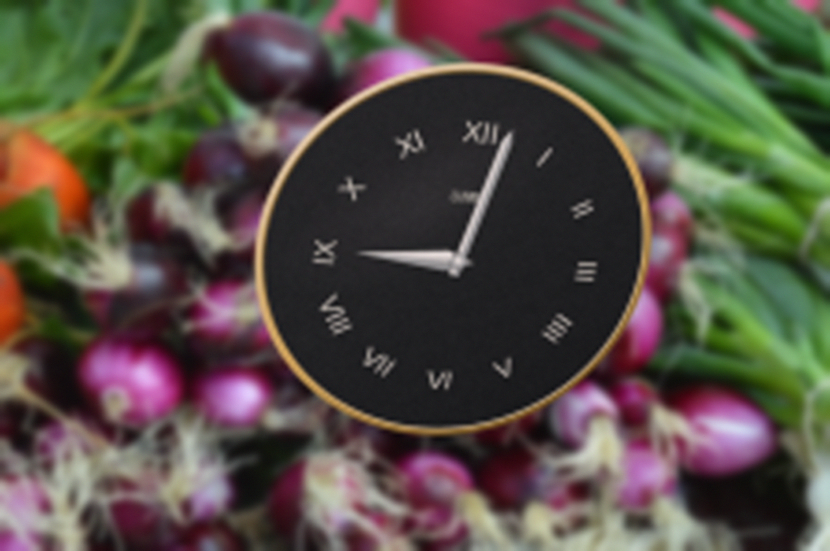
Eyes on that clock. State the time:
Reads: 9:02
